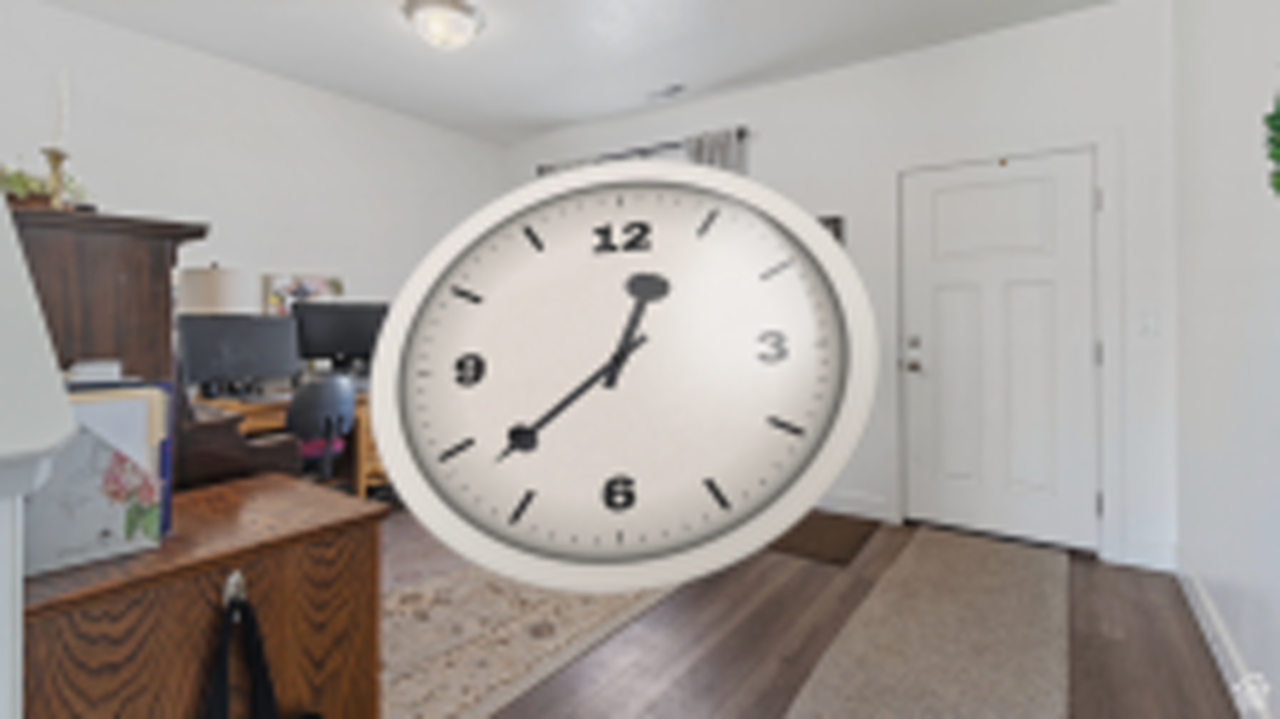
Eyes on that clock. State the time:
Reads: 12:38
